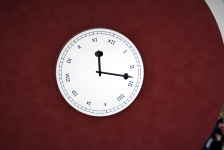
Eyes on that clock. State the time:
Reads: 11:13
